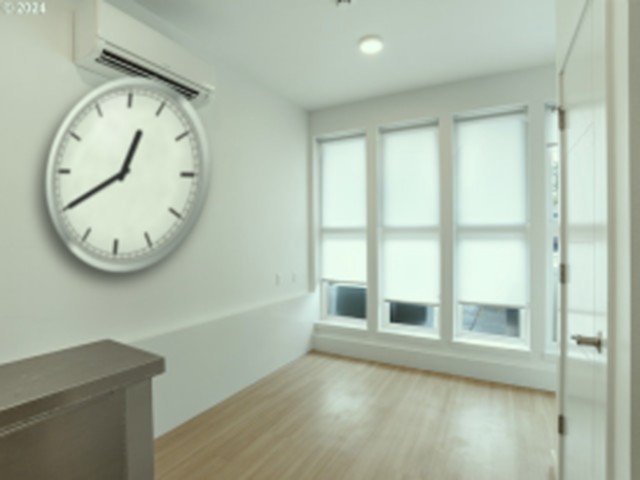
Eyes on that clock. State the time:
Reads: 12:40
